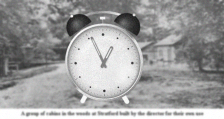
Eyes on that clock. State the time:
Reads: 12:56
